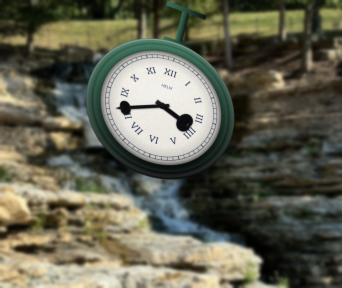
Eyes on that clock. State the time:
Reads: 3:41
